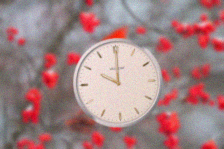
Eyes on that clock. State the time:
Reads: 10:00
